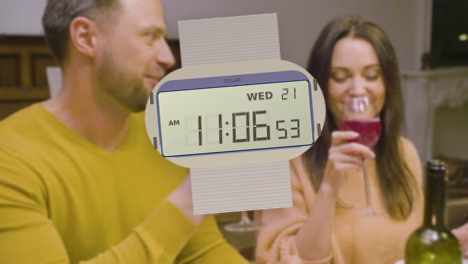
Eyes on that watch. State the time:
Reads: 11:06:53
